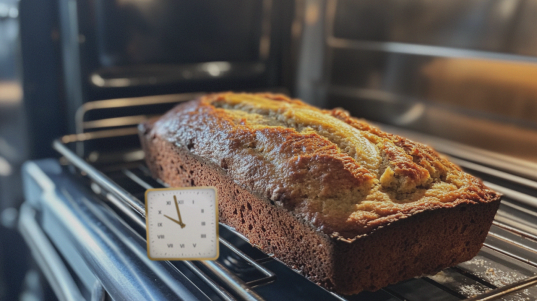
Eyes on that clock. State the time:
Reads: 9:58
